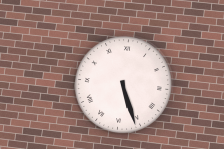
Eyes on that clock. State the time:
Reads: 5:26
